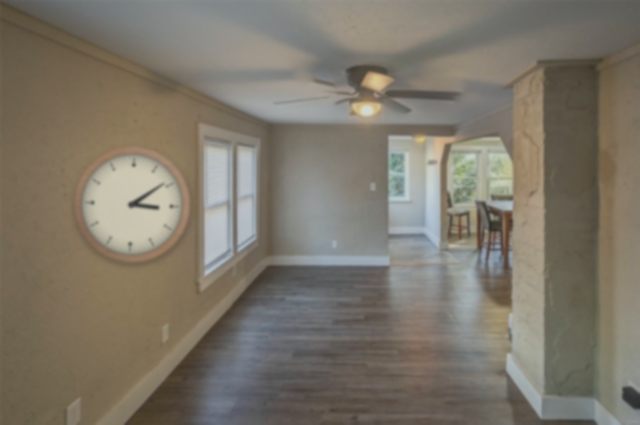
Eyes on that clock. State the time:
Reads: 3:09
